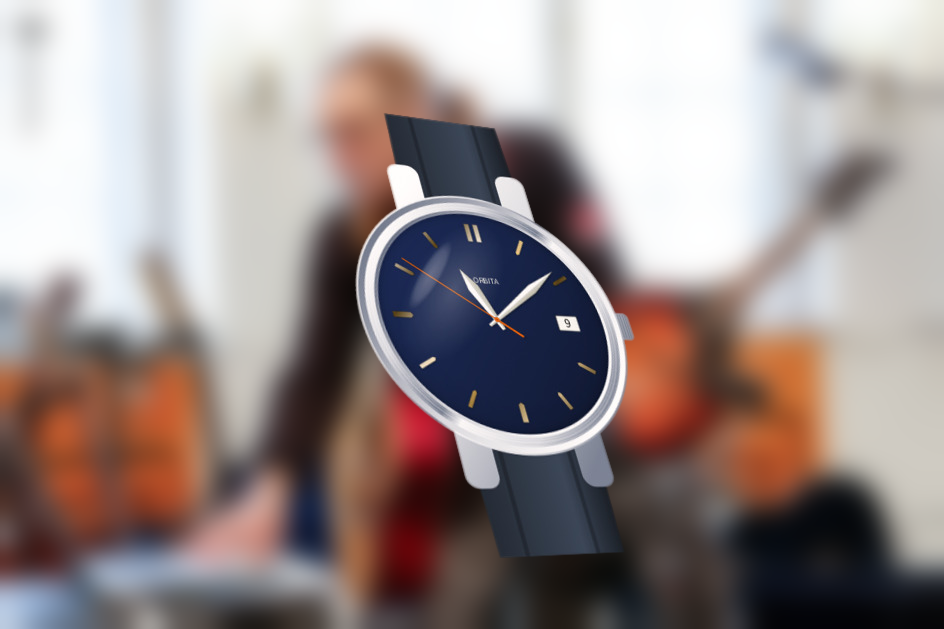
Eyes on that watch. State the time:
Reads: 11:08:51
